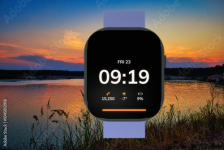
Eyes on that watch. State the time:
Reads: 9:19
